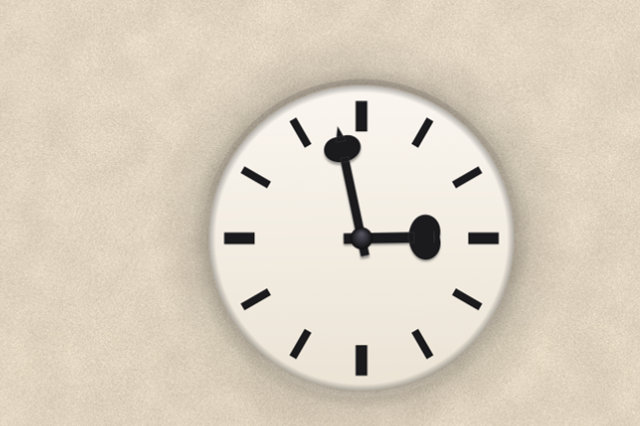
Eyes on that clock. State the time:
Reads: 2:58
